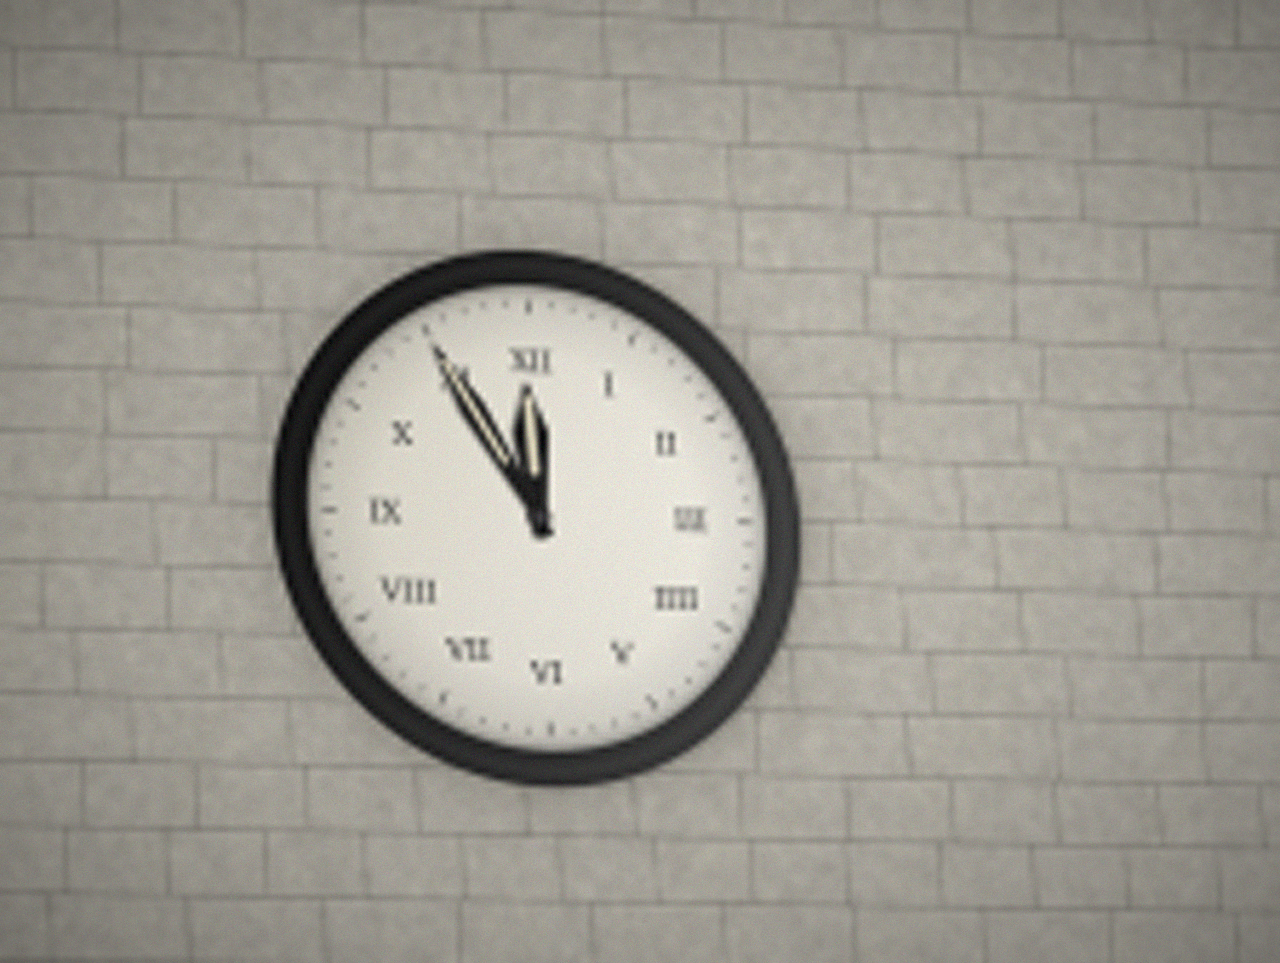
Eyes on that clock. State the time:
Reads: 11:55
